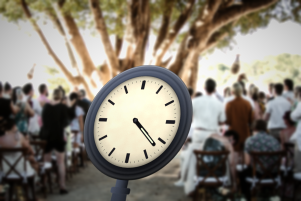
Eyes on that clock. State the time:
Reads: 4:22
